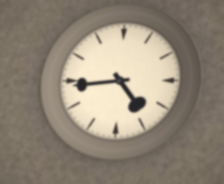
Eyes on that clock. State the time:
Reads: 4:44
